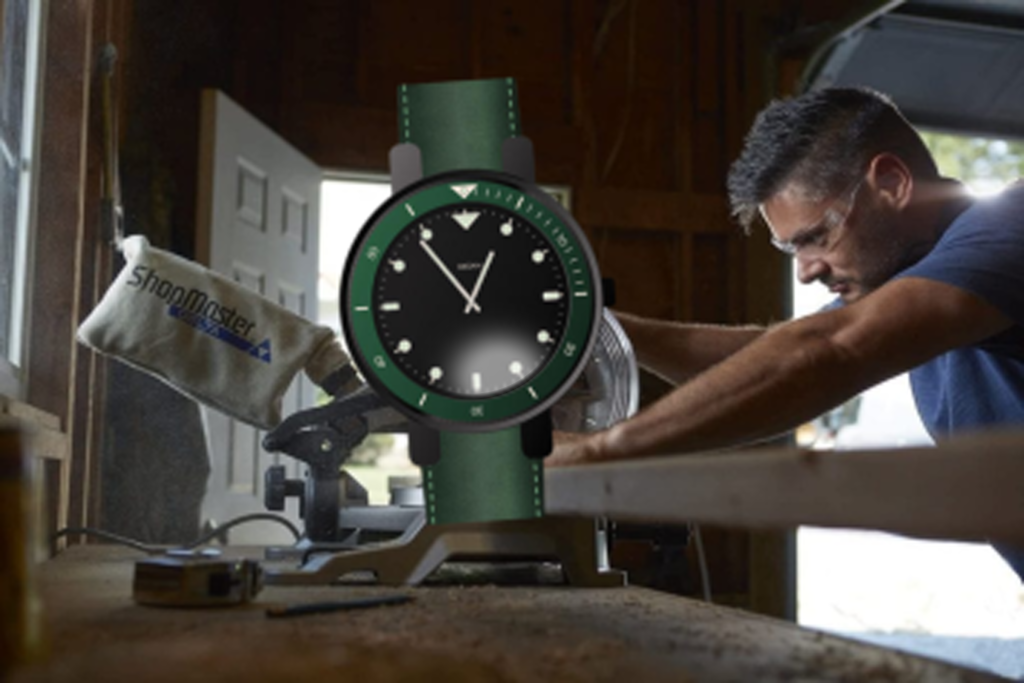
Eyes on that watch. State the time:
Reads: 12:54
